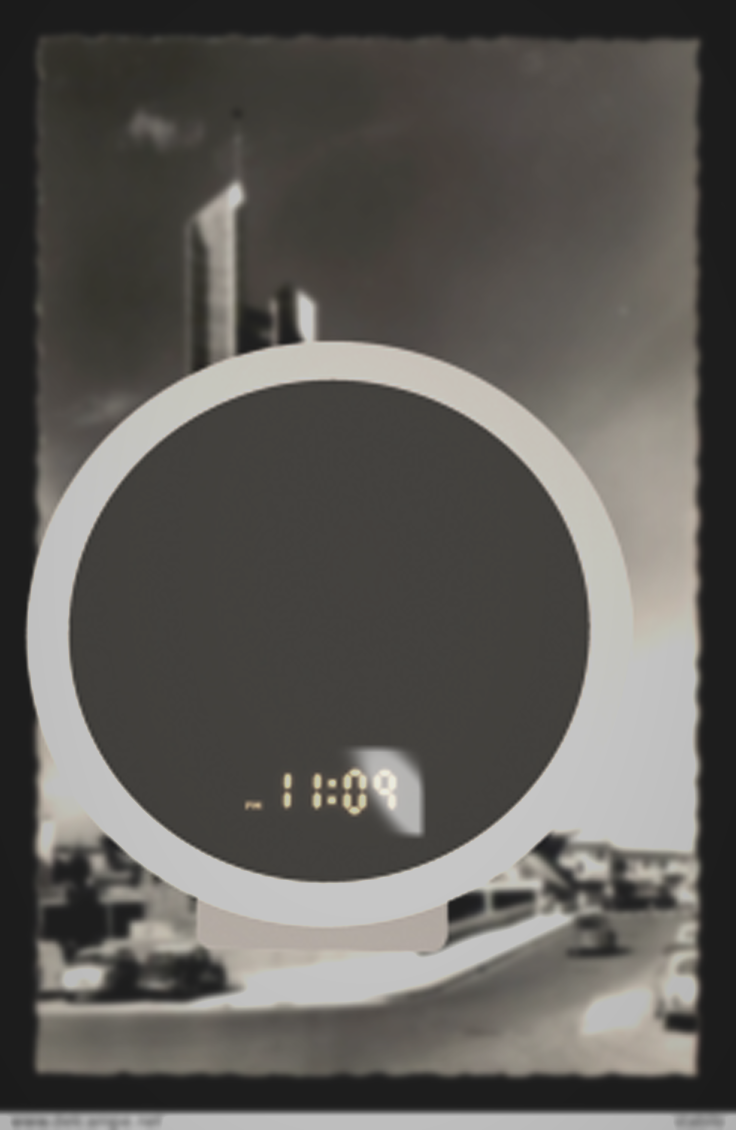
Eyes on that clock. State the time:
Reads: 11:09
